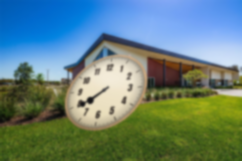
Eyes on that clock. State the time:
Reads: 7:39
